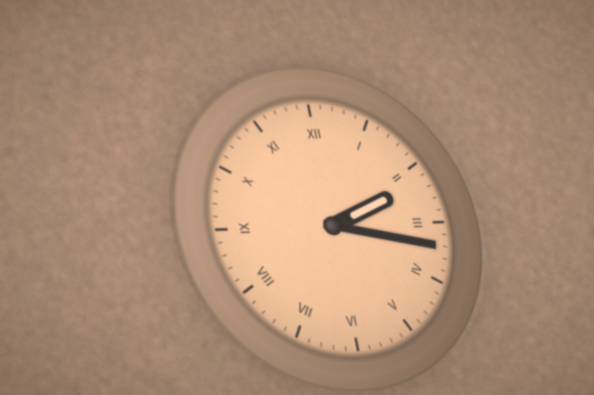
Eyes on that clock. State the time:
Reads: 2:17
